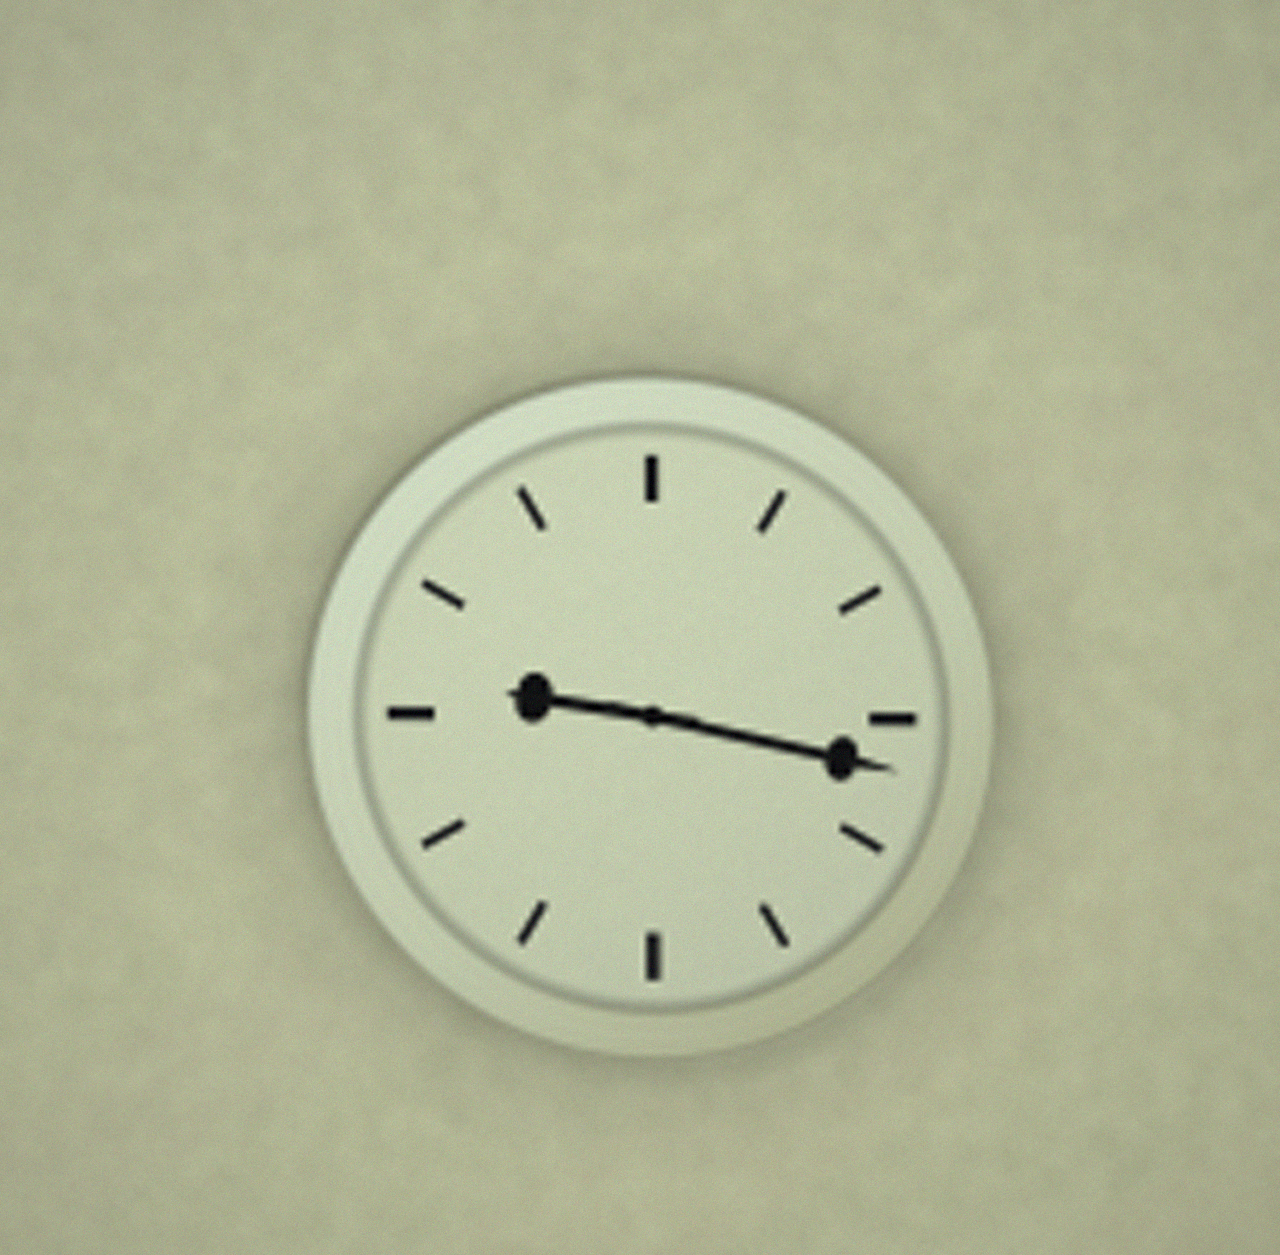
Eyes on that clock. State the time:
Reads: 9:17
